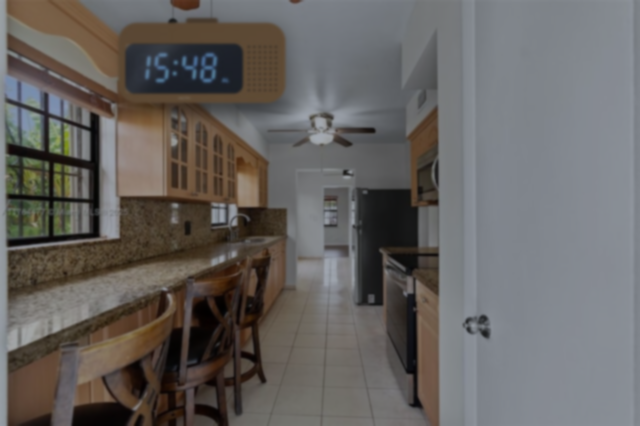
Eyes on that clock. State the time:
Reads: 15:48
